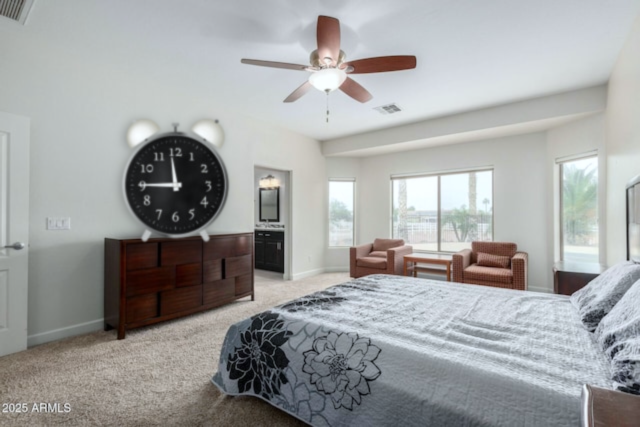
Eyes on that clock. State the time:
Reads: 11:45
